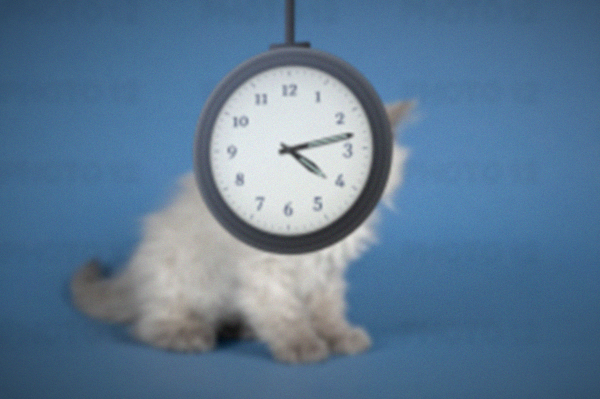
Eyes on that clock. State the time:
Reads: 4:13
